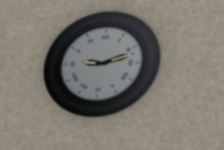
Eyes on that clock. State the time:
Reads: 9:12
